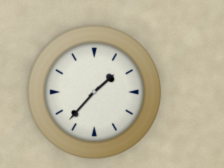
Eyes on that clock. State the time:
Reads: 1:37
